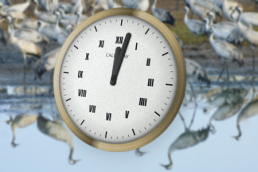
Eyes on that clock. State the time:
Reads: 12:02
